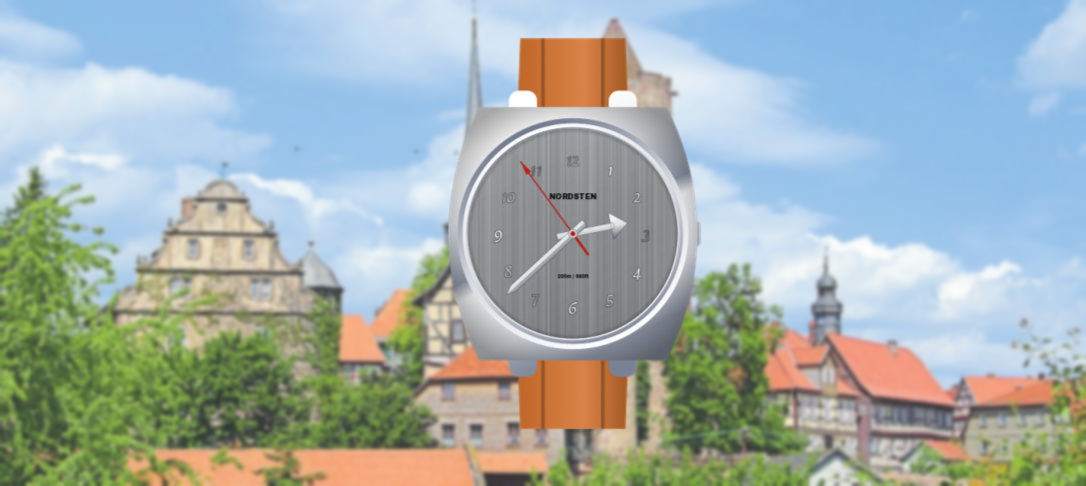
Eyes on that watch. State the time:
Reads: 2:37:54
